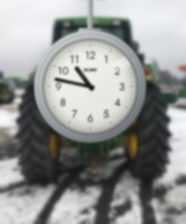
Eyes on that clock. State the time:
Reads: 10:47
